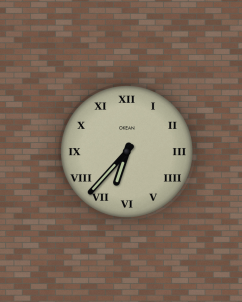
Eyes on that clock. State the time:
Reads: 6:37
